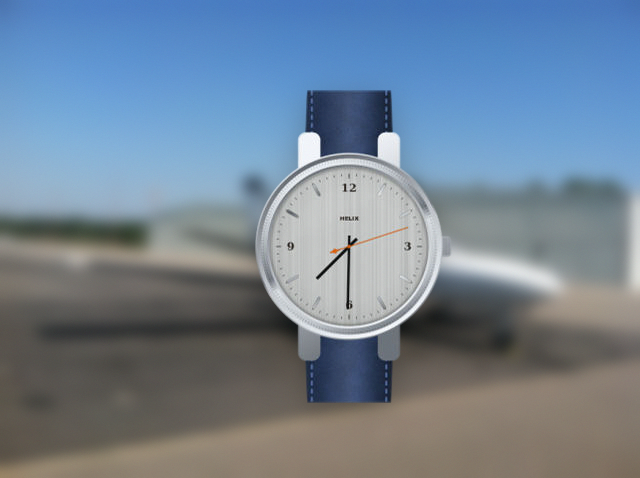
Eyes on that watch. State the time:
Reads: 7:30:12
